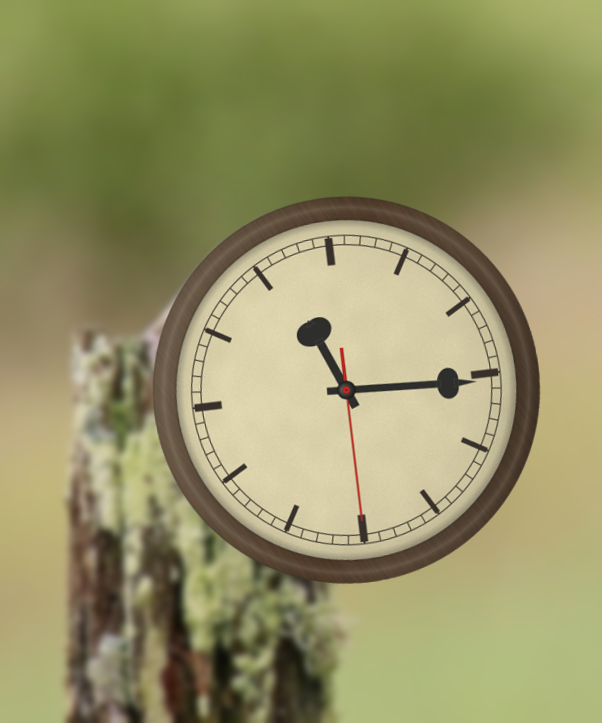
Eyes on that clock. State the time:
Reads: 11:15:30
